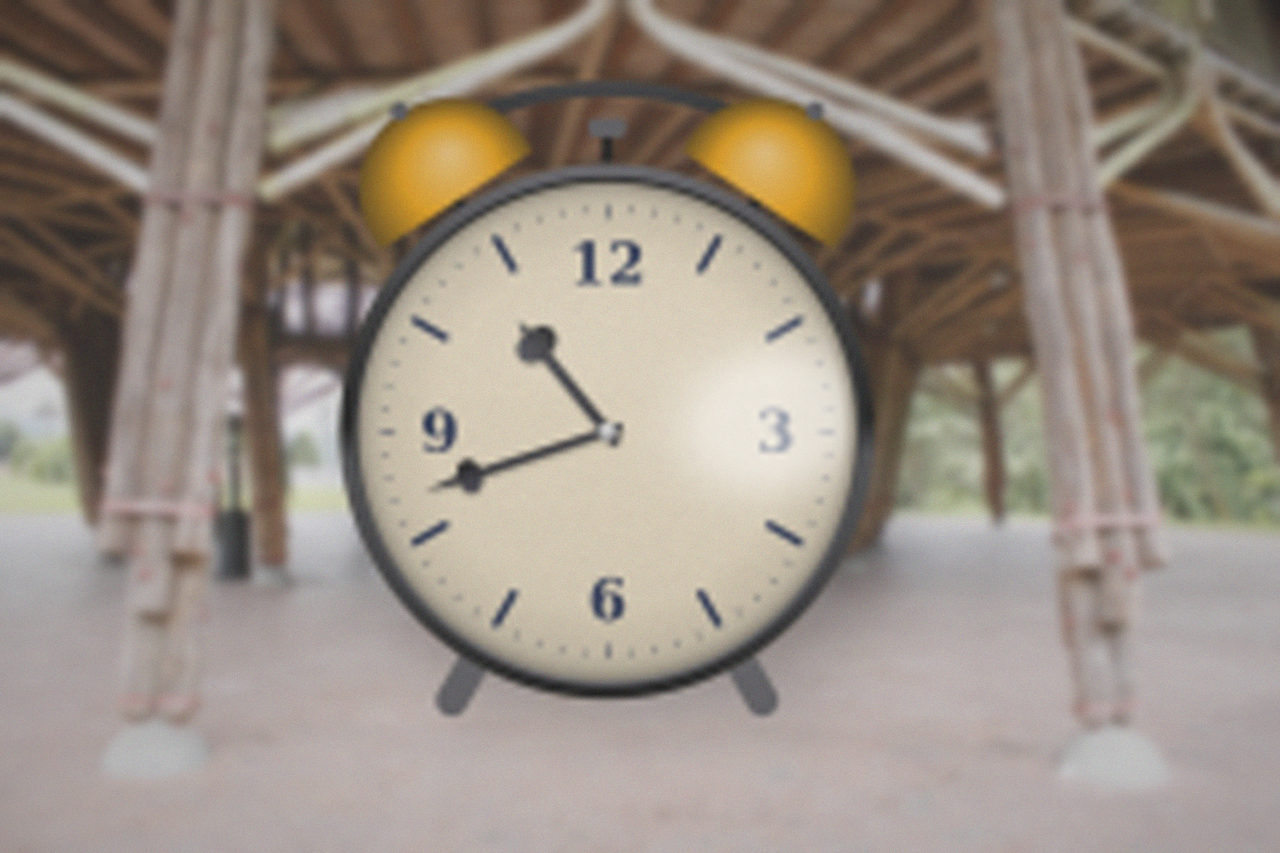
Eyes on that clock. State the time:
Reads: 10:42
